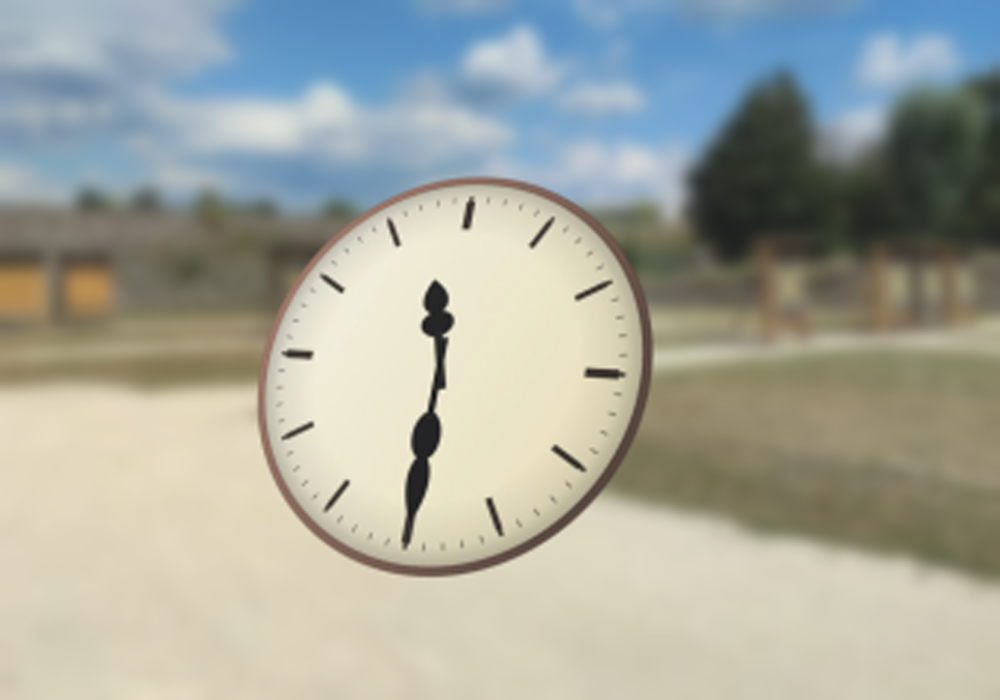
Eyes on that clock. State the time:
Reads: 11:30
